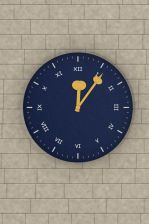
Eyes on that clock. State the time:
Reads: 12:06
